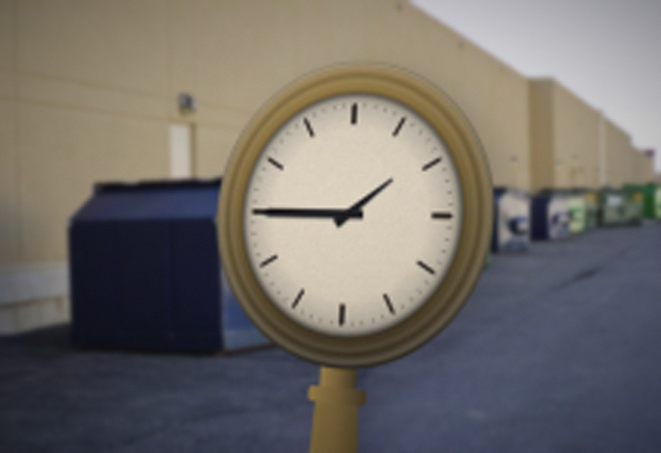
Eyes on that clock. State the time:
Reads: 1:45
